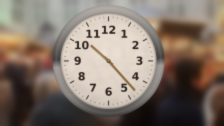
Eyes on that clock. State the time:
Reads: 10:23
